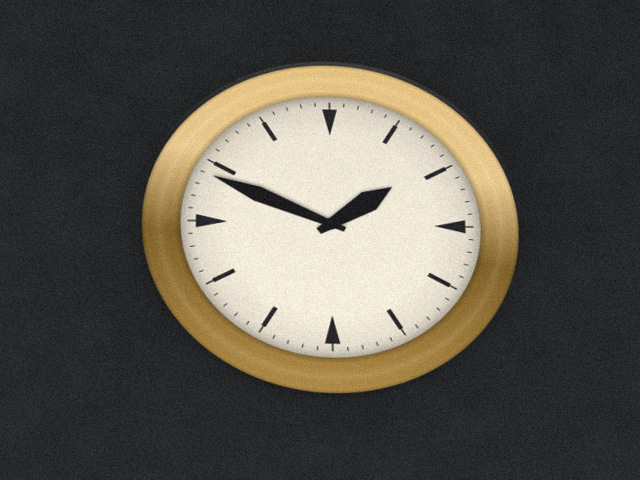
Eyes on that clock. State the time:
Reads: 1:49
